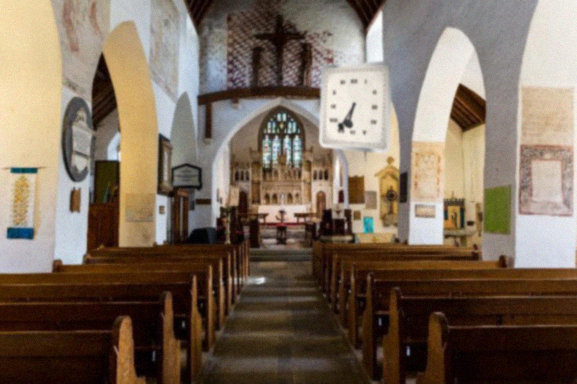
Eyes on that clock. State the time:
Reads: 6:36
